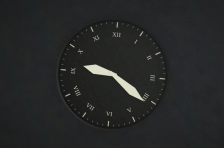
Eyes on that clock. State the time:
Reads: 9:21
